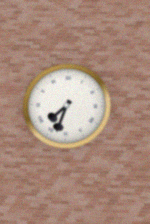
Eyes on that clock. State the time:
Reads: 7:33
